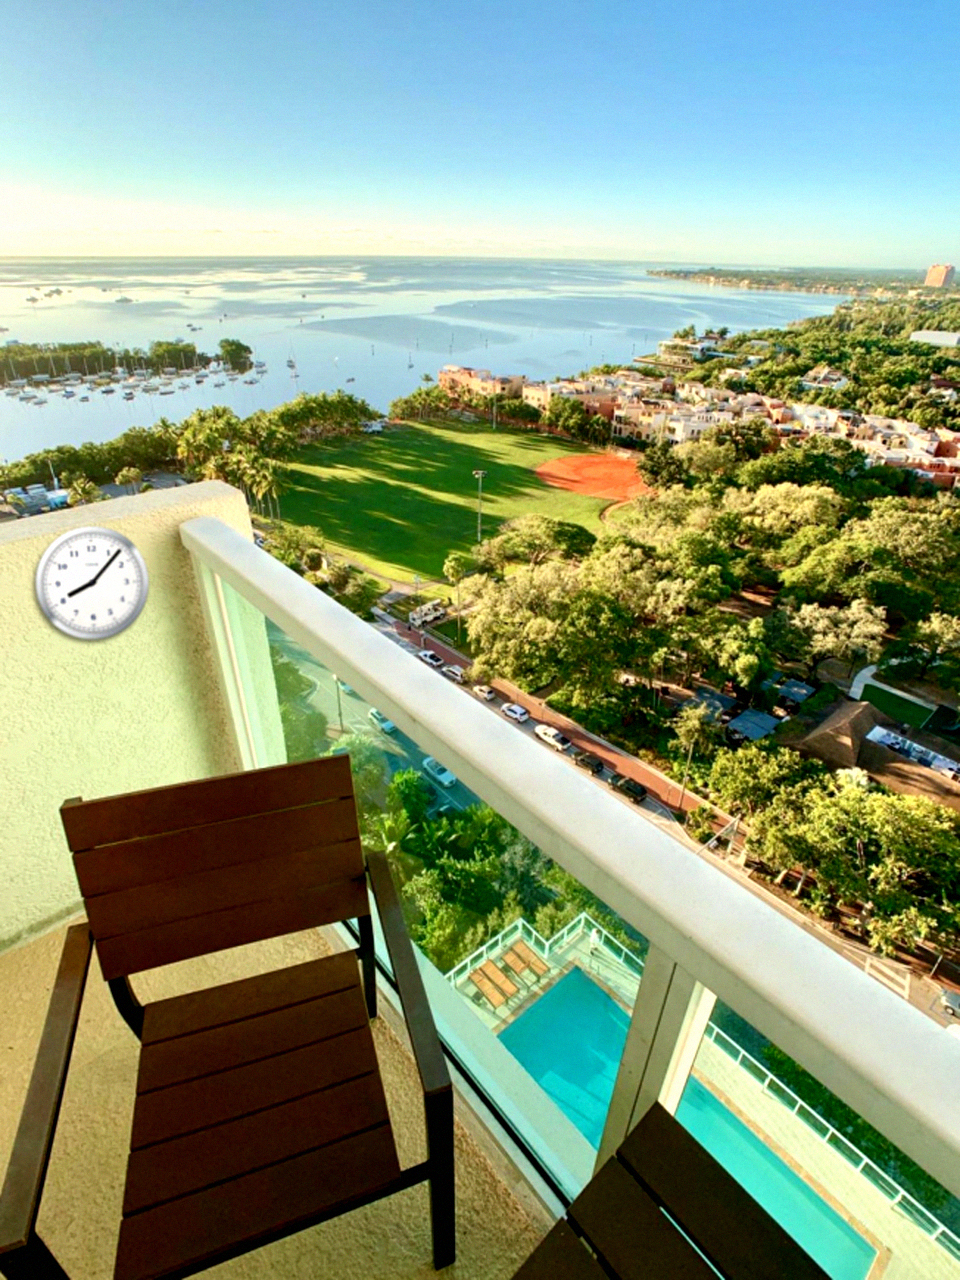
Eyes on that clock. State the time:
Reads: 8:07
